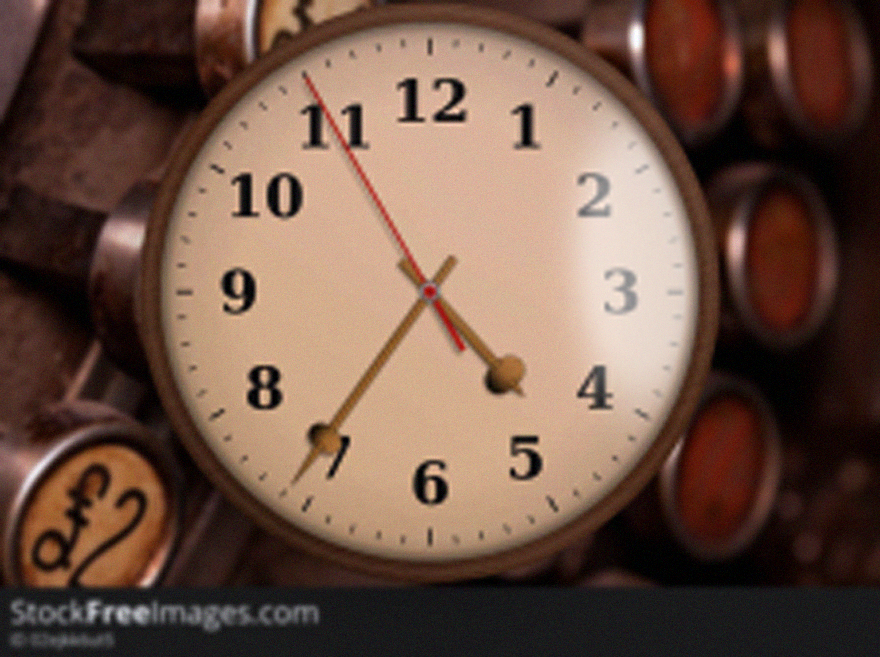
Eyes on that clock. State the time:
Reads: 4:35:55
